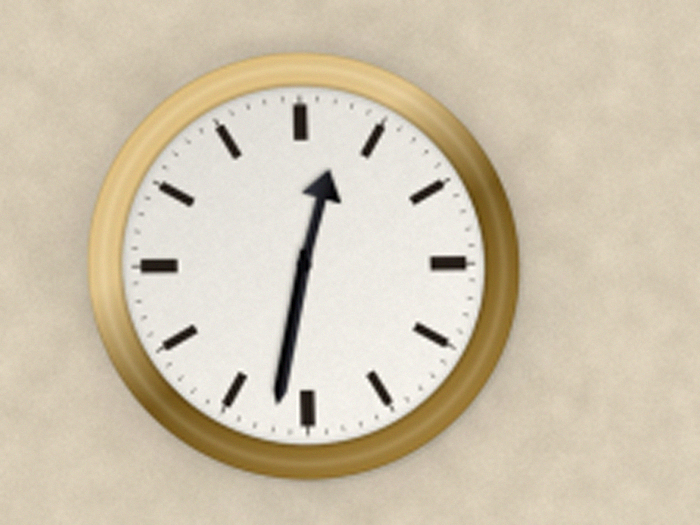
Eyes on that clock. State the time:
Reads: 12:32
